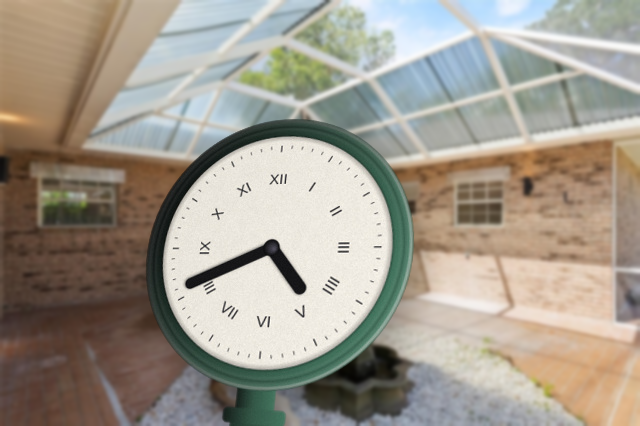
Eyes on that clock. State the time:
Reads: 4:41
